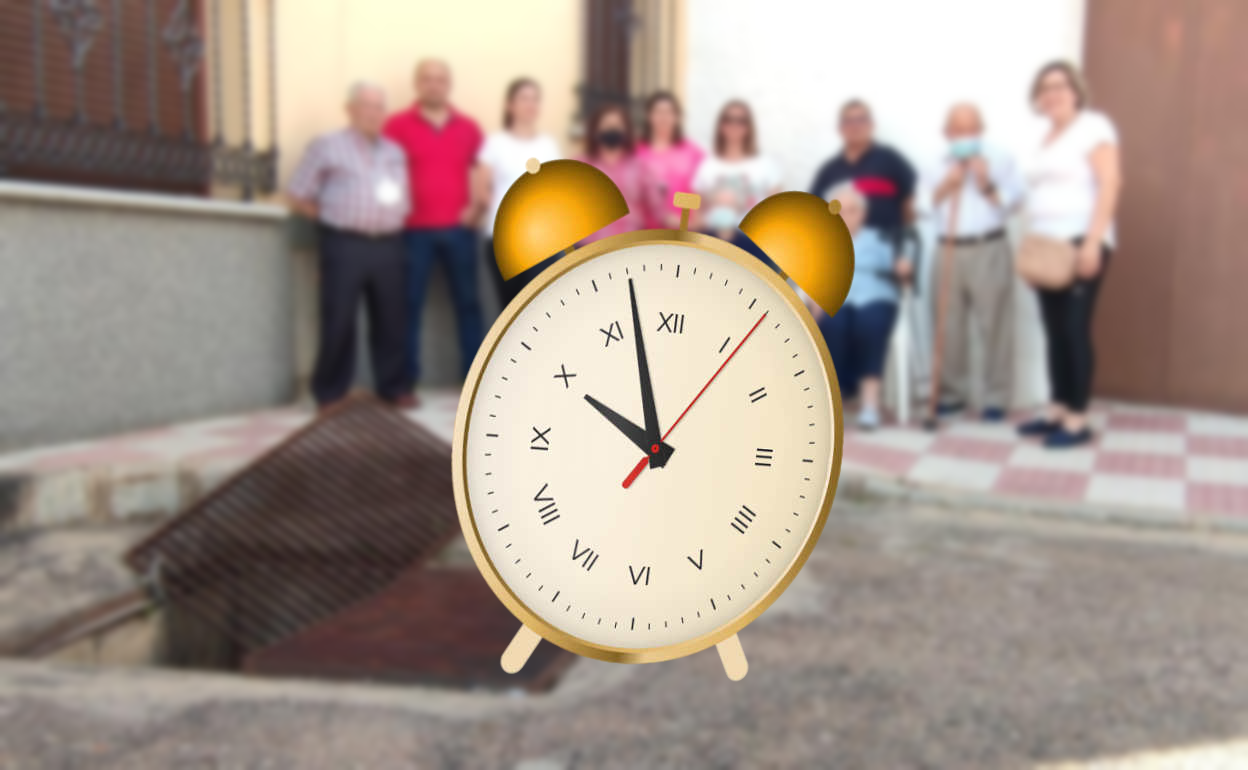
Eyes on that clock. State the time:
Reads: 9:57:06
